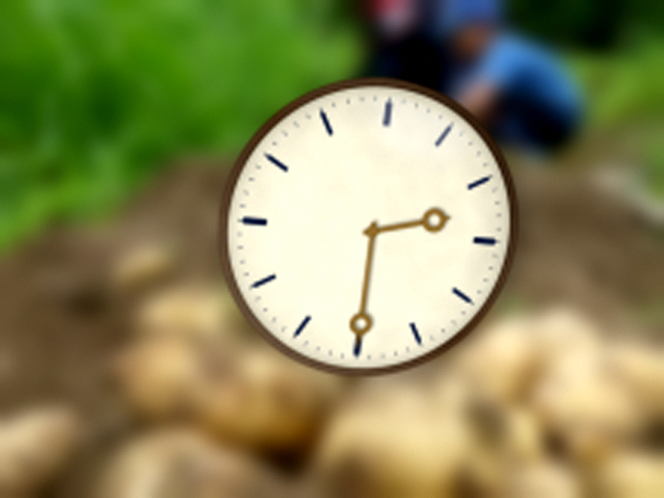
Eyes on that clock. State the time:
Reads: 2:30
